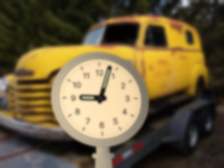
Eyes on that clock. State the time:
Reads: 9:03
